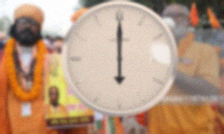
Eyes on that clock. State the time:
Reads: 6:00
